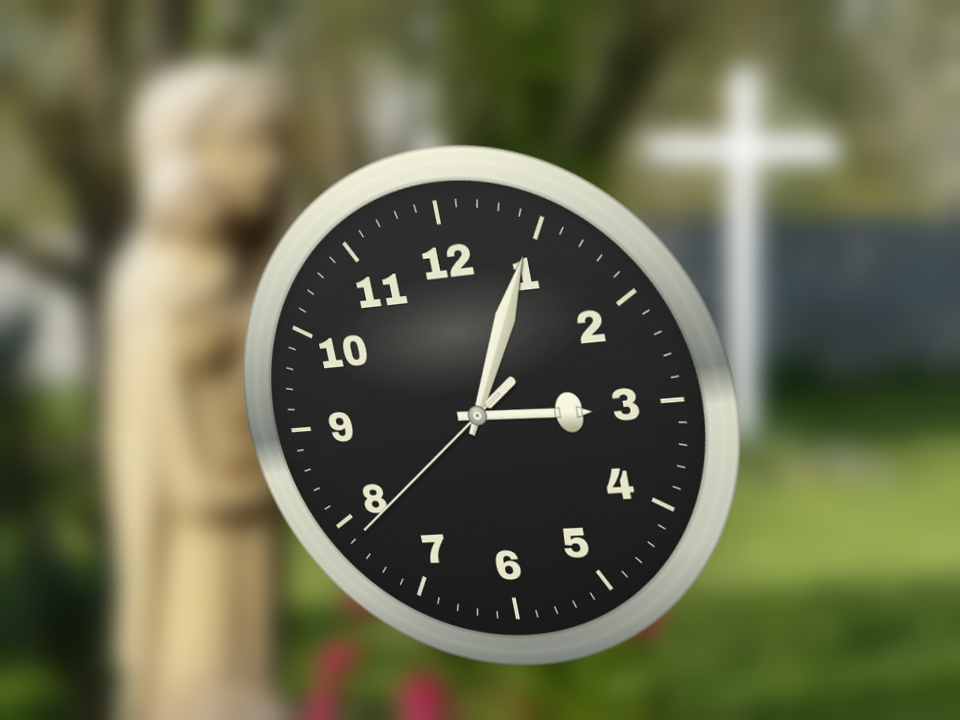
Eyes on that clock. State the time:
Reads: 3:04:39
